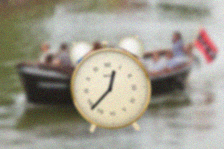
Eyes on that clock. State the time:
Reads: 12:38
